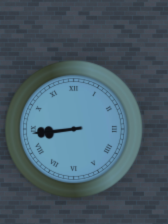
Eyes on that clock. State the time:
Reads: 8:44
